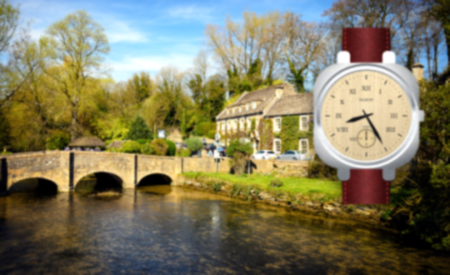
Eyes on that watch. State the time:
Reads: 8:25
